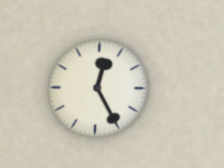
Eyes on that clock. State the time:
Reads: 12:25
